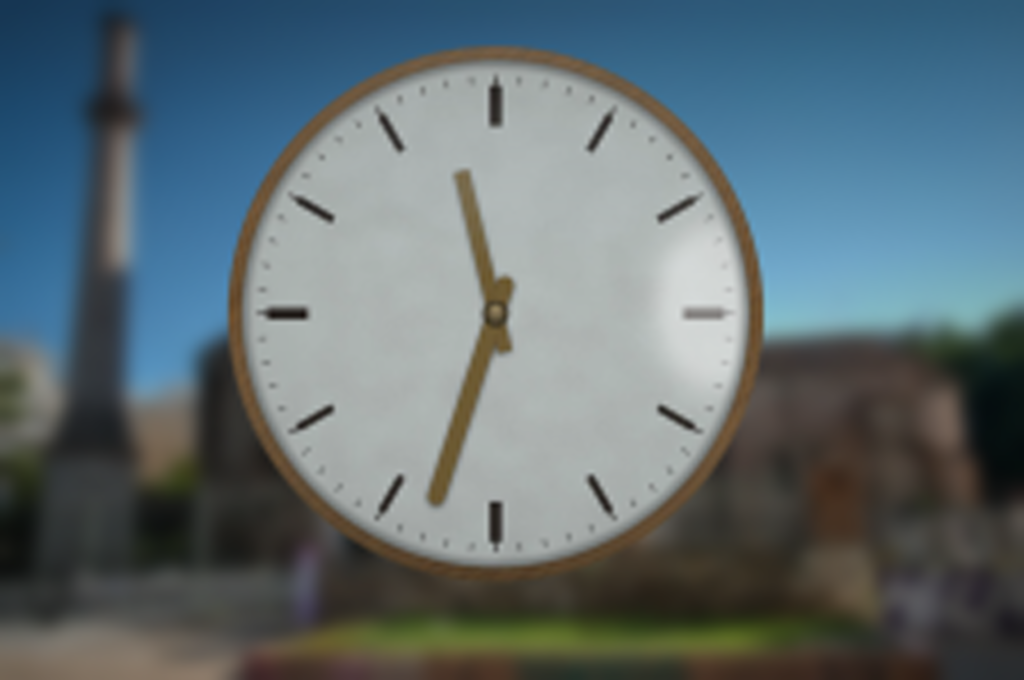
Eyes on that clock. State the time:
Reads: 11:33
